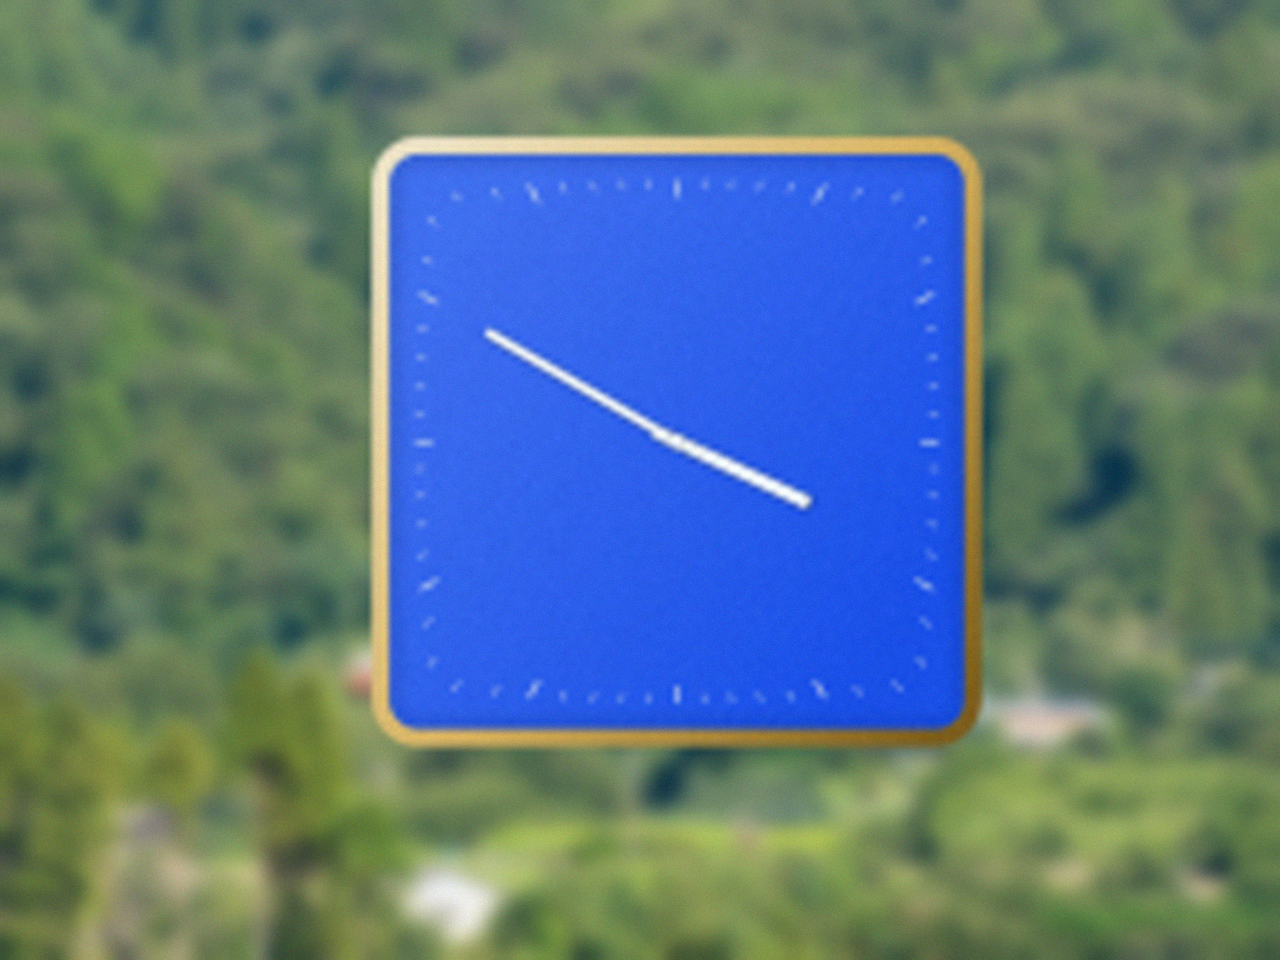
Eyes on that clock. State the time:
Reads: 3:50
